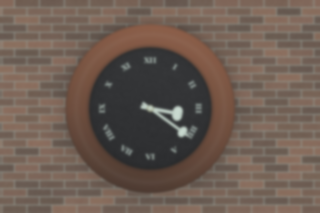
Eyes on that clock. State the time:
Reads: 3:21
